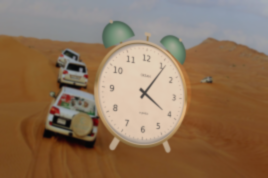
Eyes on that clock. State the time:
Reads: 4:06
